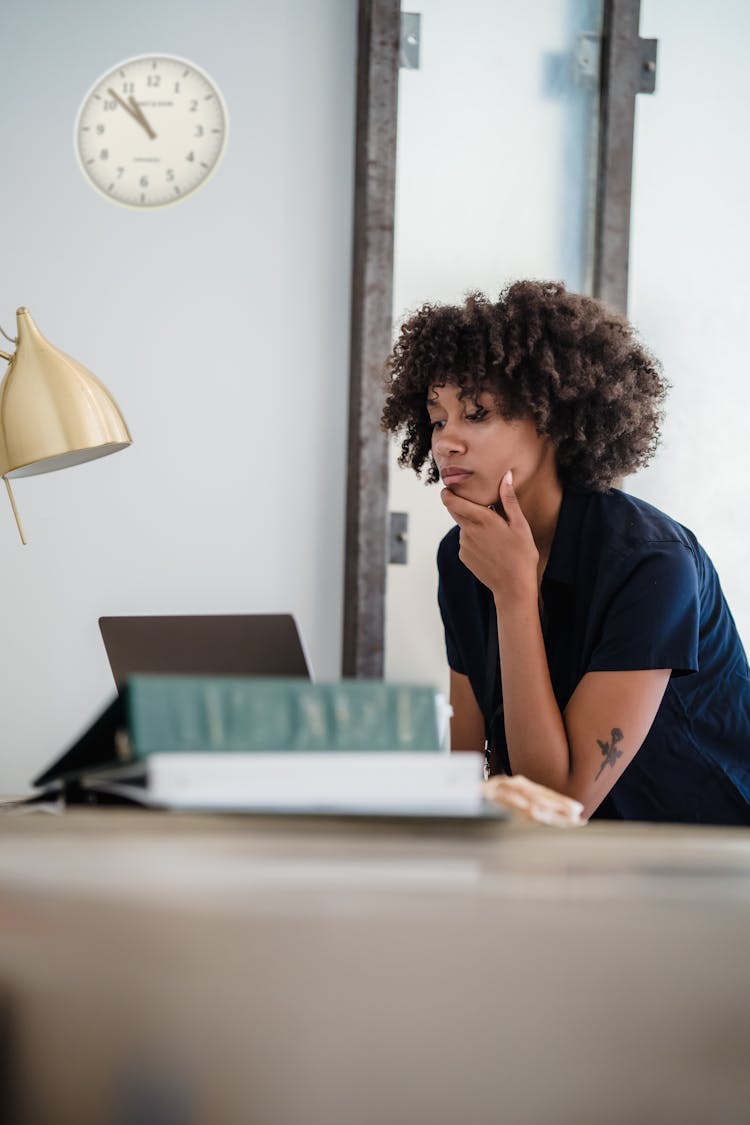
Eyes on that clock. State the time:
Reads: 10:52
